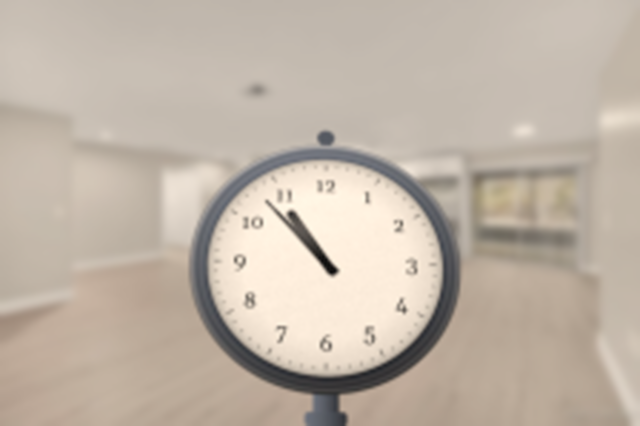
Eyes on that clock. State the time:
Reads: 10:53
